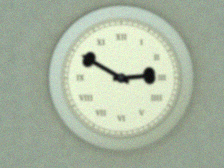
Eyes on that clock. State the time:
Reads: 2:50
